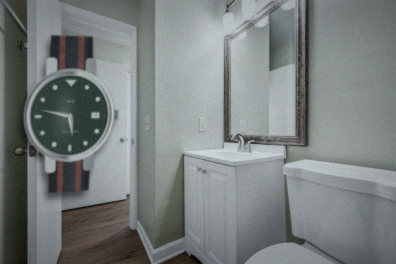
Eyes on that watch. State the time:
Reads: 5:47
